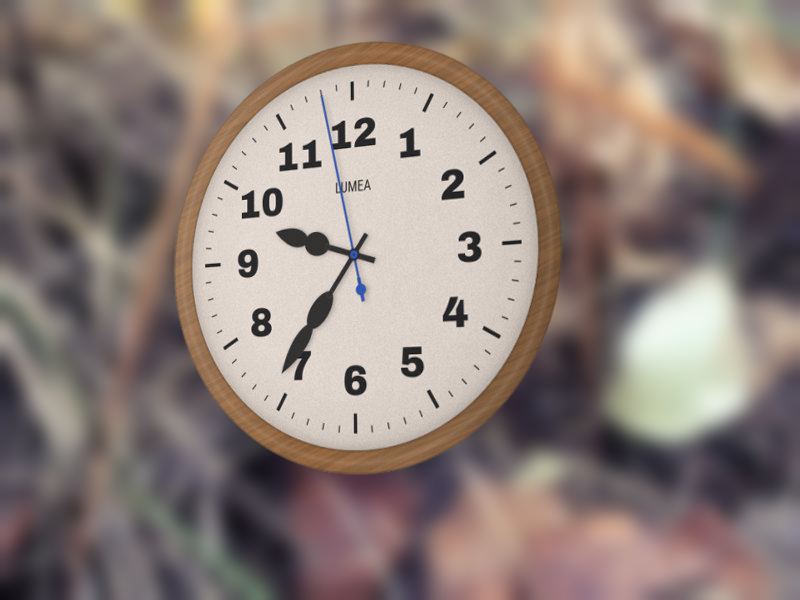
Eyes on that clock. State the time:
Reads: 9:35:58
